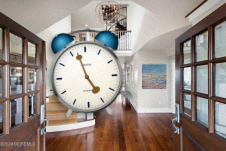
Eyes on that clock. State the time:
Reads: 4:57
